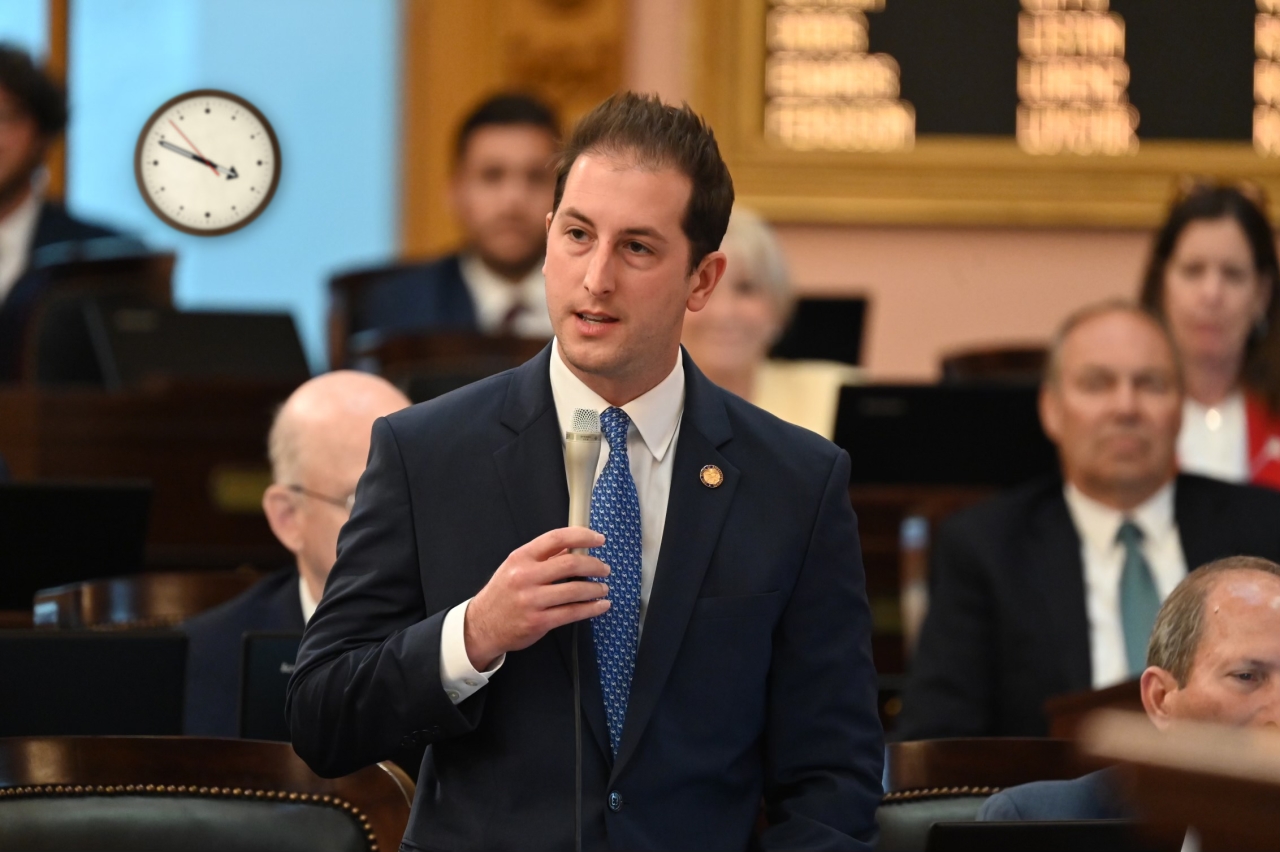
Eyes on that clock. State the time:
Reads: 3:48:53
